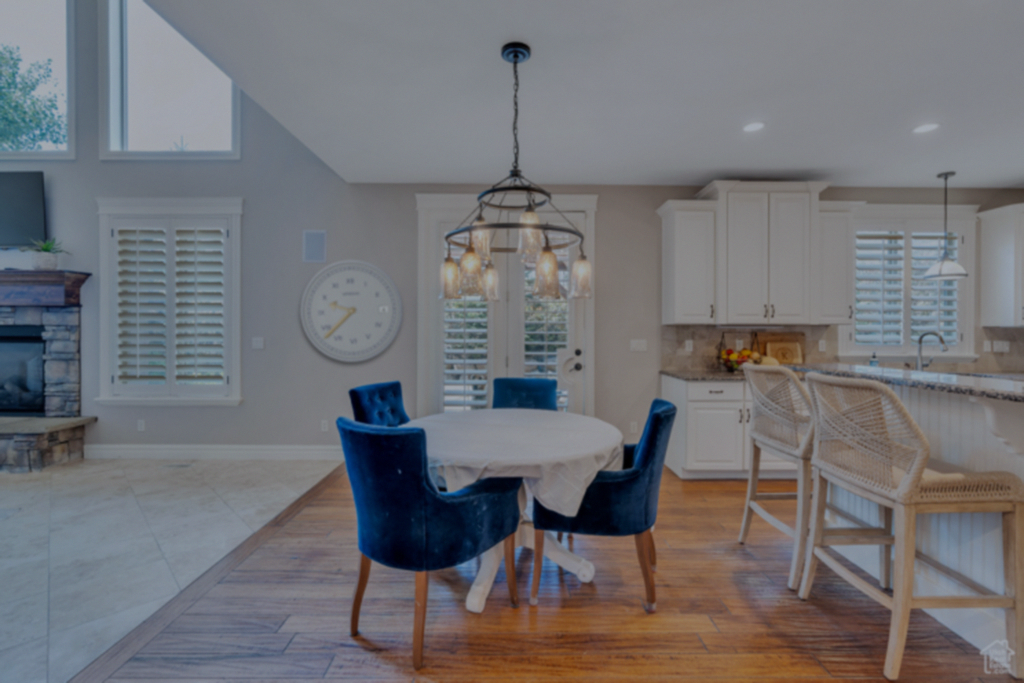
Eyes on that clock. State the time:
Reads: 9:38
